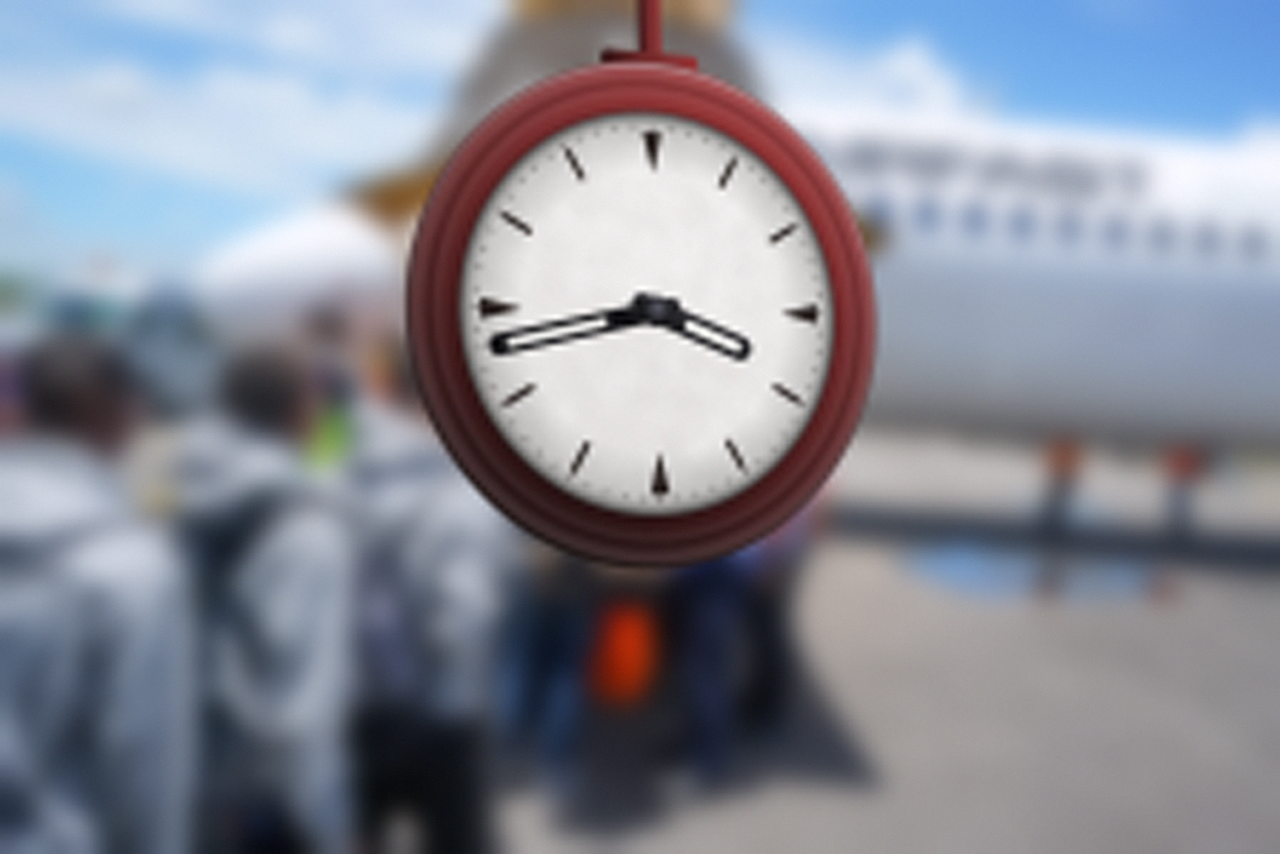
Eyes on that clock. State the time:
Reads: 3:43
